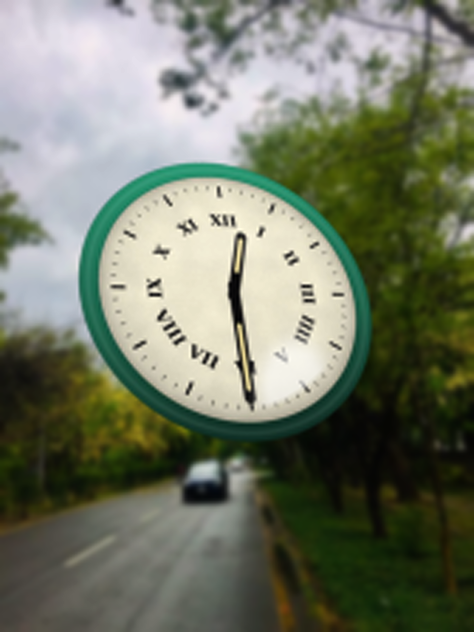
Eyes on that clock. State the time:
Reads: 12:30
